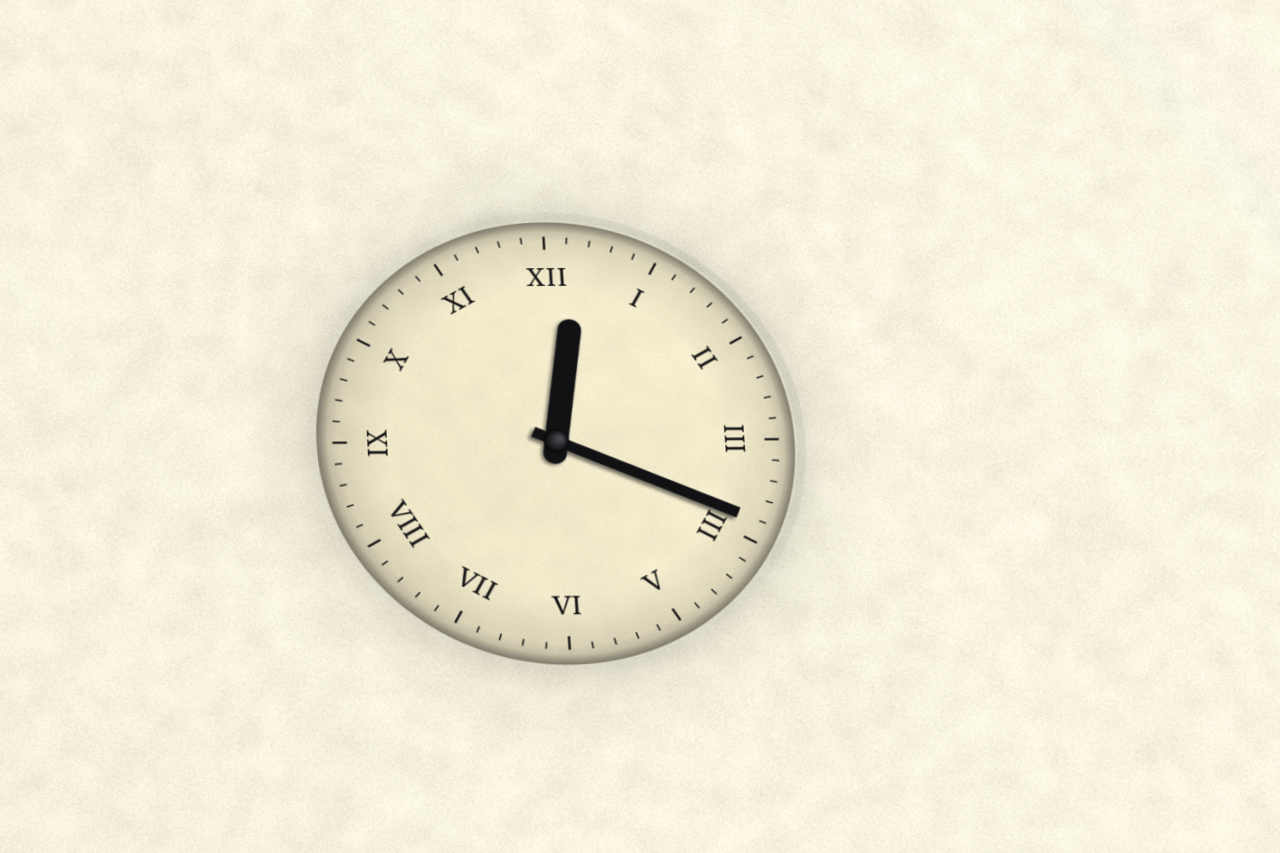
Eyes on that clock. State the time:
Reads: 12:19
